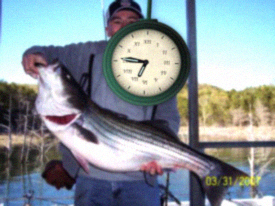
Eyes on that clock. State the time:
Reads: 6:46
